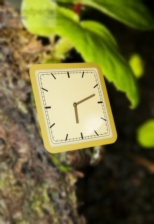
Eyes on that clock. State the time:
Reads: 6:12
